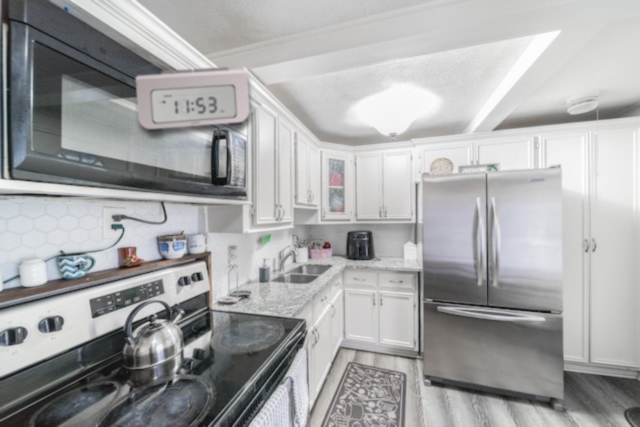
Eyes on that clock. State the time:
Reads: 11:53
